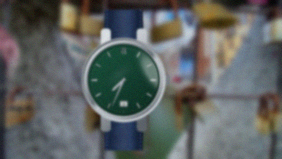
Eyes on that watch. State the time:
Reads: 7:34
